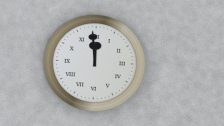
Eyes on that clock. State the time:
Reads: 11:59
